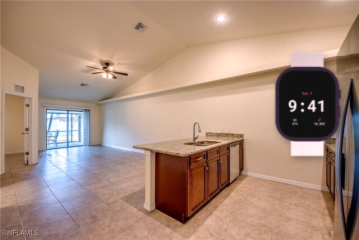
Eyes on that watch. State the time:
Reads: 9:41
